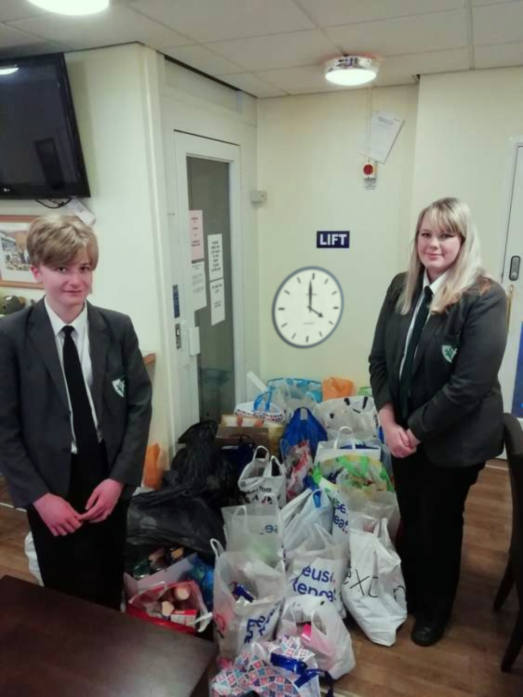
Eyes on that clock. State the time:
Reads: 3:59
